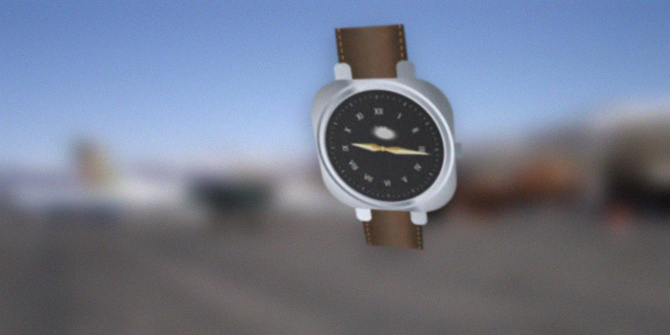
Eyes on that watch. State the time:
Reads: 9:16
